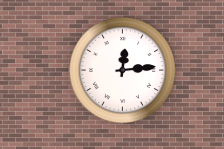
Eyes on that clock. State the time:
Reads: 12:14
